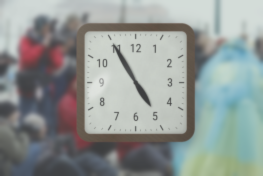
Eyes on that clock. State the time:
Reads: 4:55
